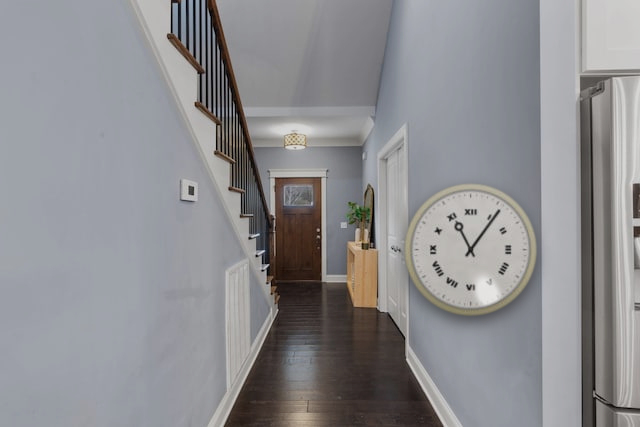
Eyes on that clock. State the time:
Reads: 11:06
